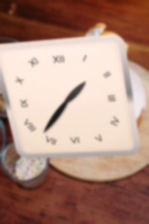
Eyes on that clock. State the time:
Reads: 1:37
